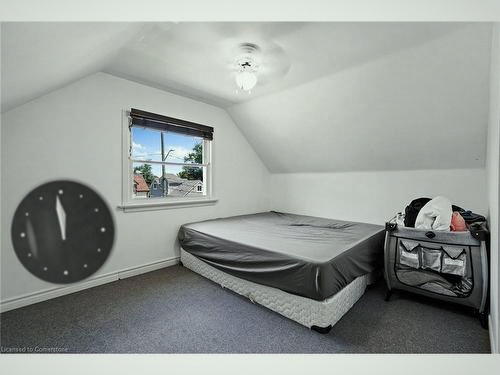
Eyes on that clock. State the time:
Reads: 11:59
